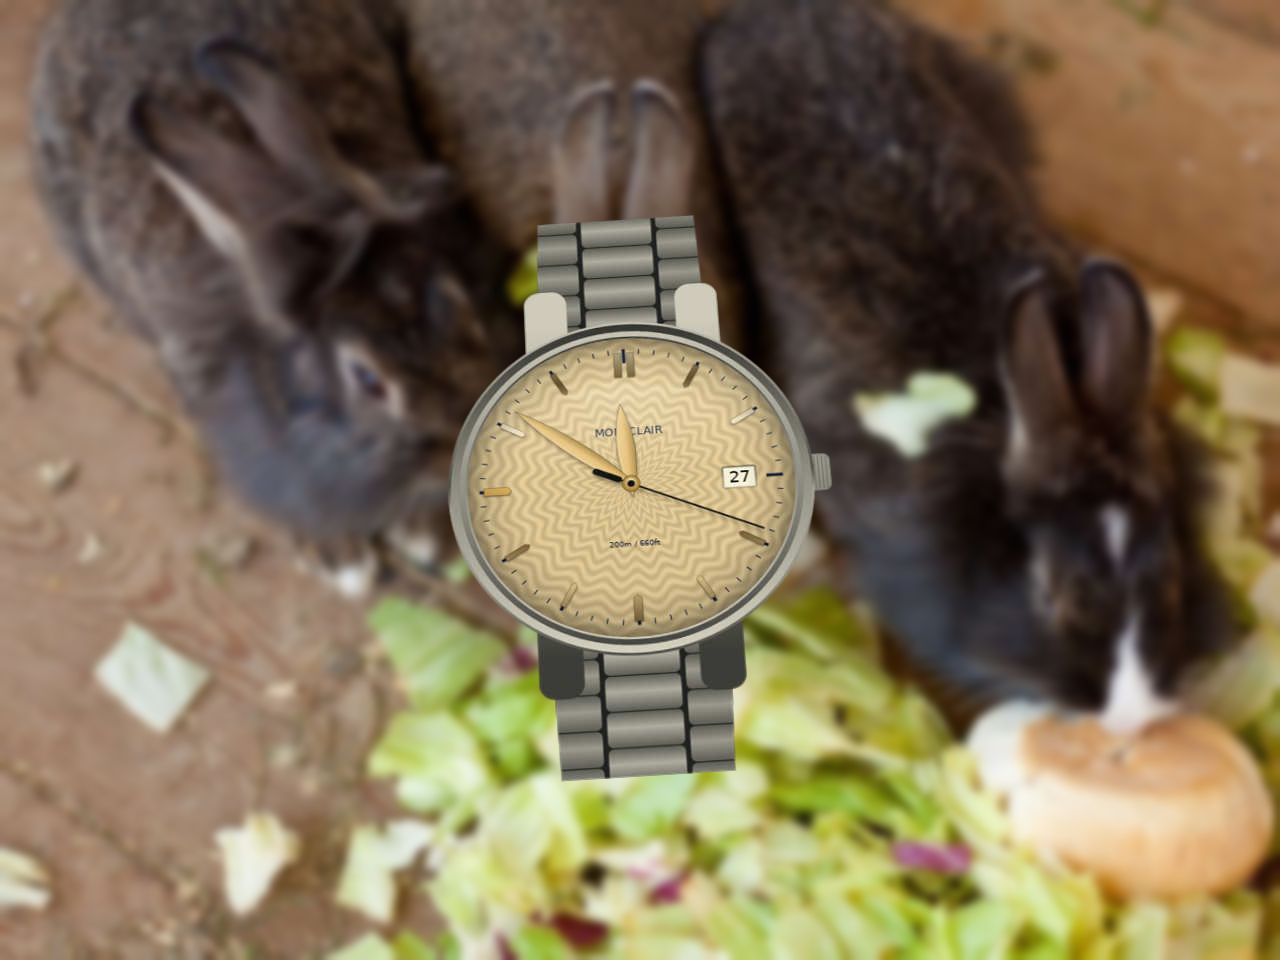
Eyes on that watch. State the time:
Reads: 11:51:19
